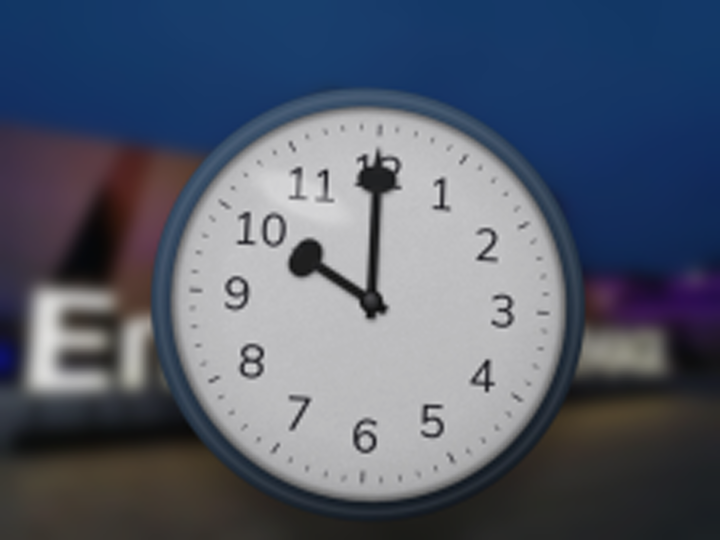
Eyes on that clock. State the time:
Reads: 10:00
